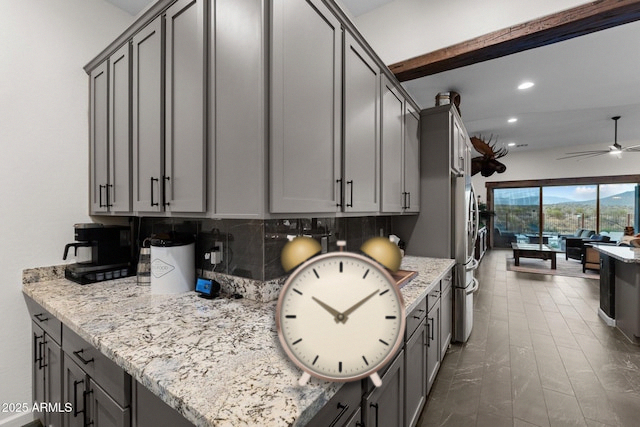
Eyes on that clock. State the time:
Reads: 10:09
